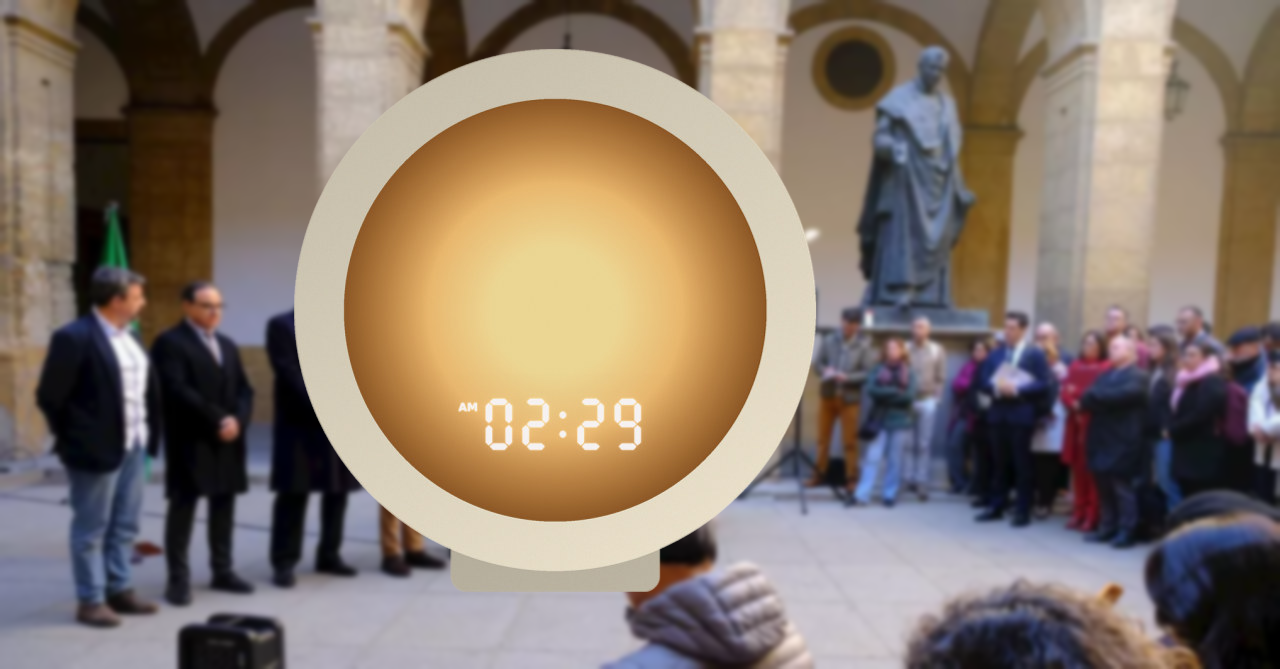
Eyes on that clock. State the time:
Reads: 2:29
